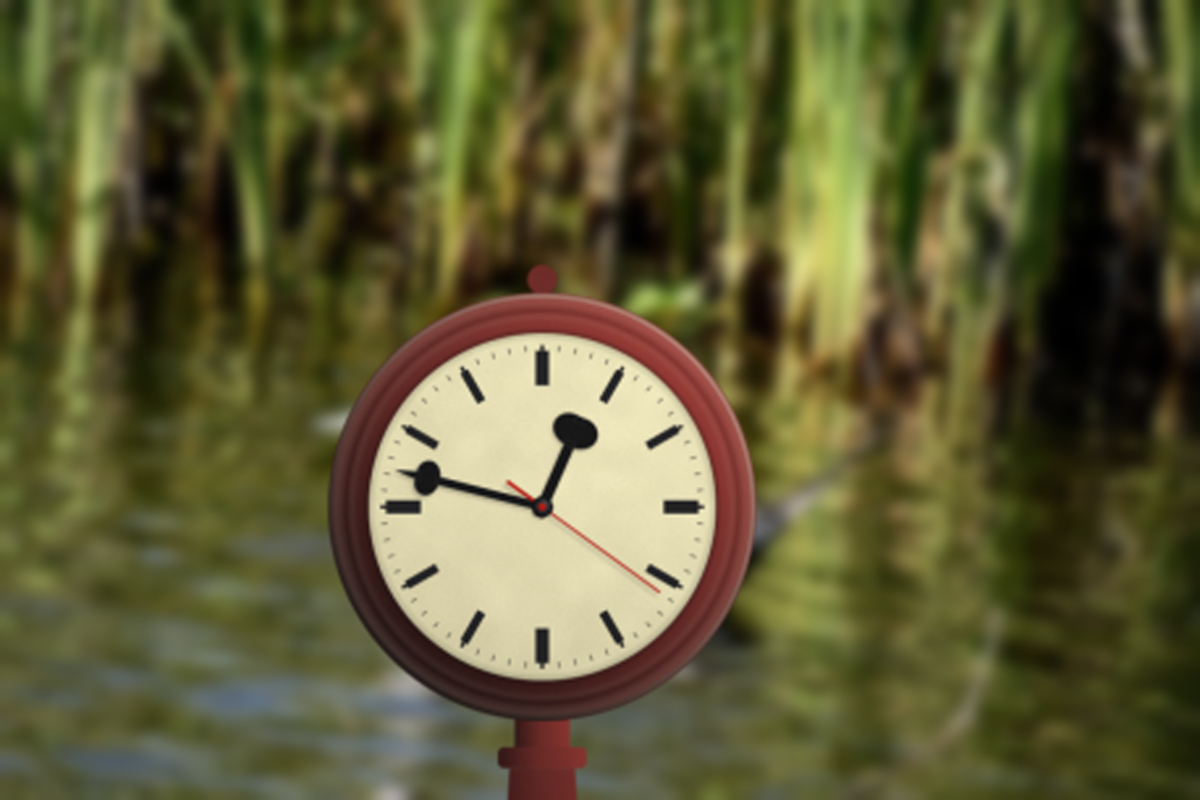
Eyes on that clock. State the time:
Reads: 12:47:21
